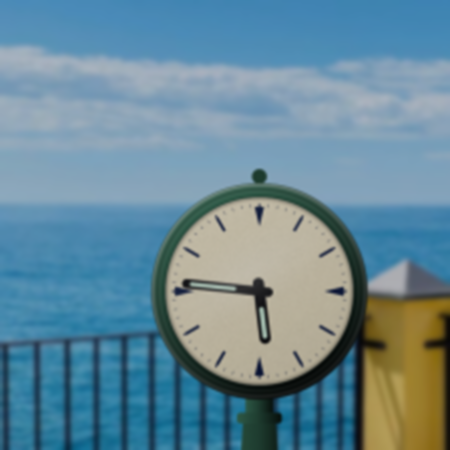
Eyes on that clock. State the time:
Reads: 5:46
